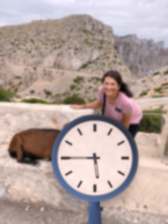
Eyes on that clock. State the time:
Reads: 5:45
